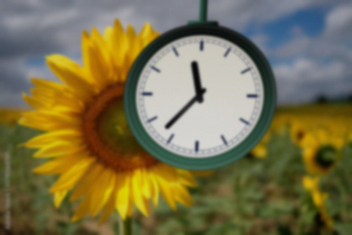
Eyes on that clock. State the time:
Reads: 11:37
